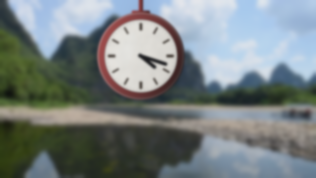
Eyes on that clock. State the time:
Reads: 4:18
